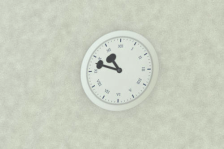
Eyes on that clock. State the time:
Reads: 10:48
